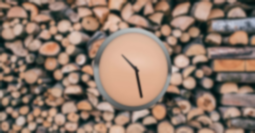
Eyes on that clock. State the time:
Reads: 10:28
